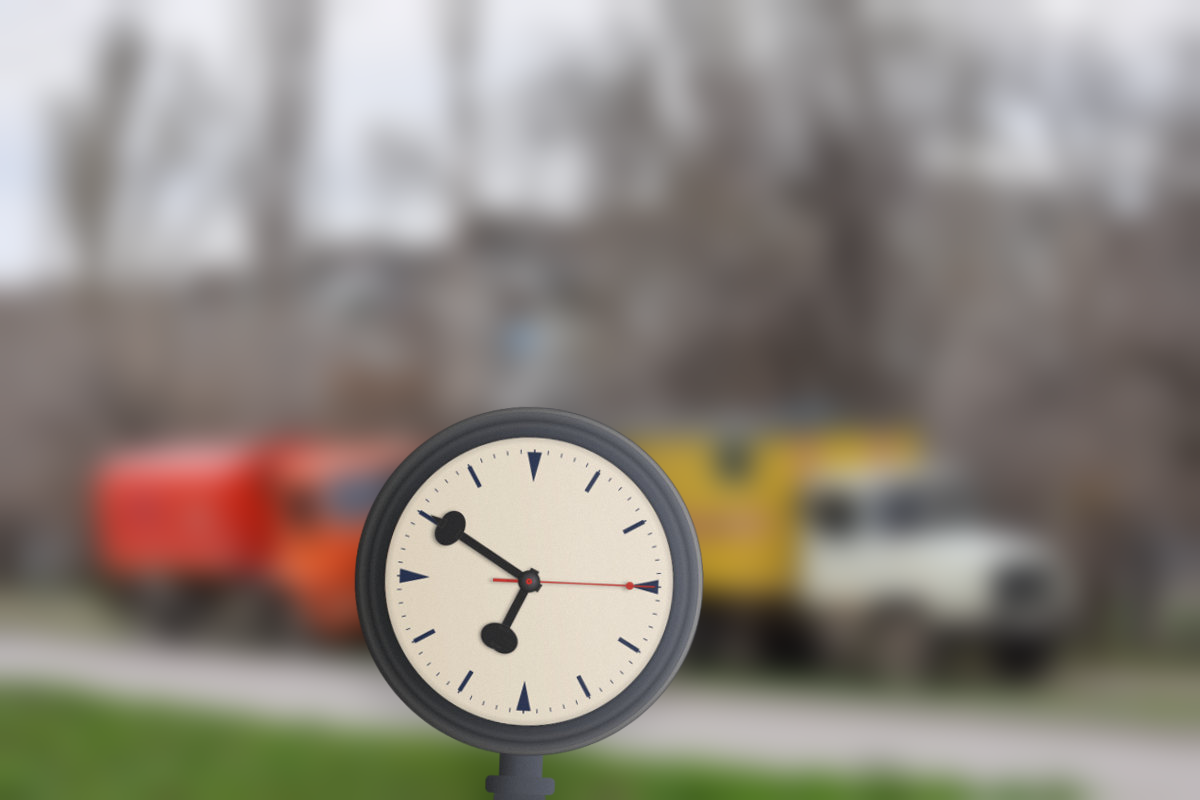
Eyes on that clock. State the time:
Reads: 6:50:15
